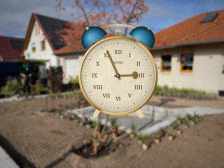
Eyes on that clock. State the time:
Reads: 2:56
